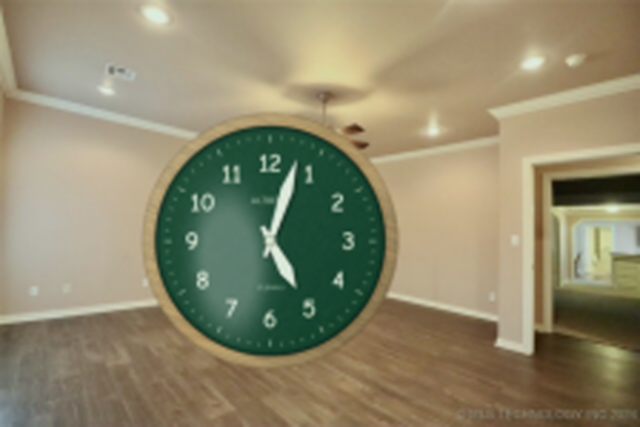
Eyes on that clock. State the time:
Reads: 5:03
